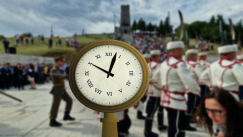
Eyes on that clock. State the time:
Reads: 10:03
